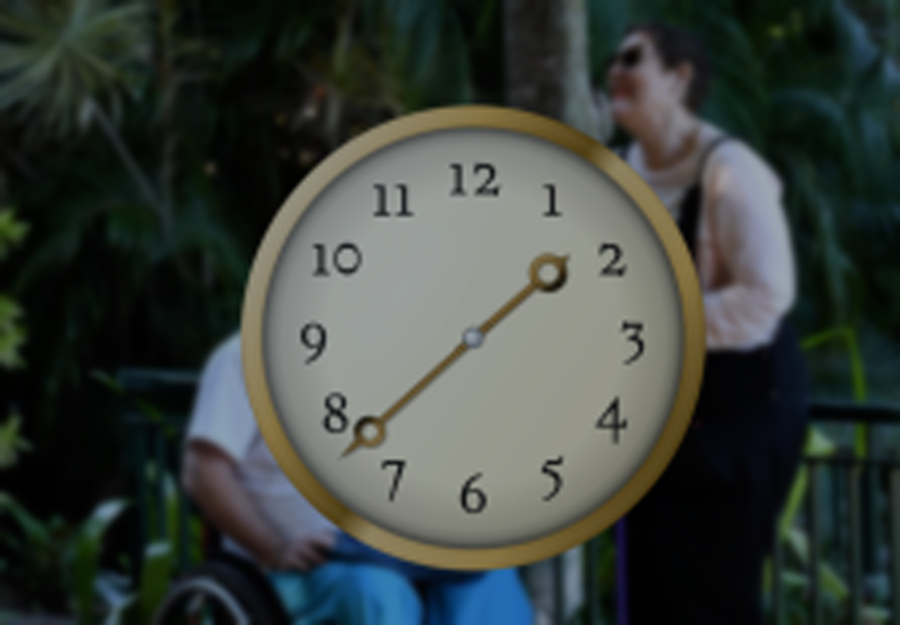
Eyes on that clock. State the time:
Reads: 1:38
